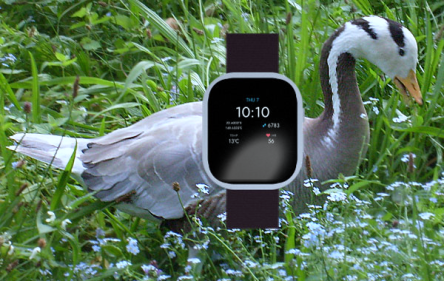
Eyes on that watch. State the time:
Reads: 10:10
